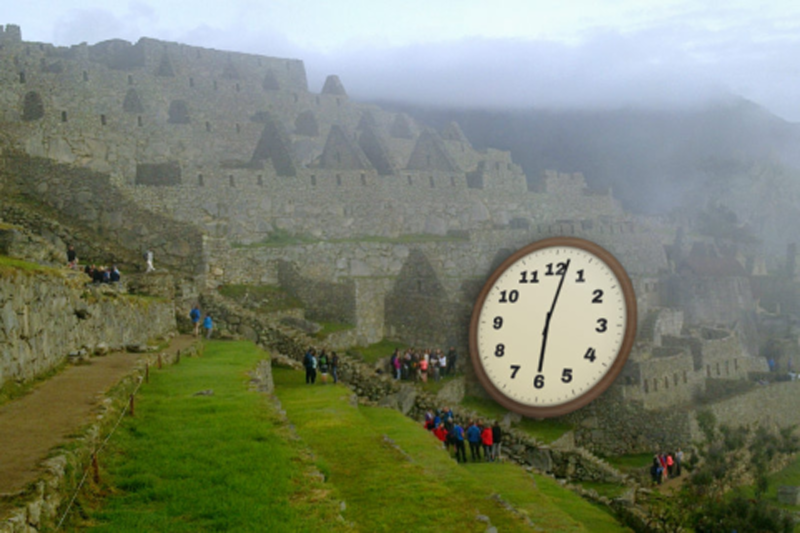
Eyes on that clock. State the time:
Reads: 6:02
